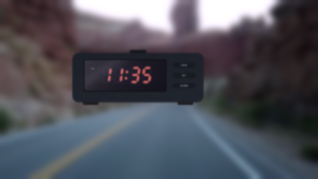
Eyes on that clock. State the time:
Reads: 11:35
